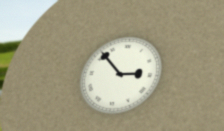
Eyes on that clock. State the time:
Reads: 2:52
